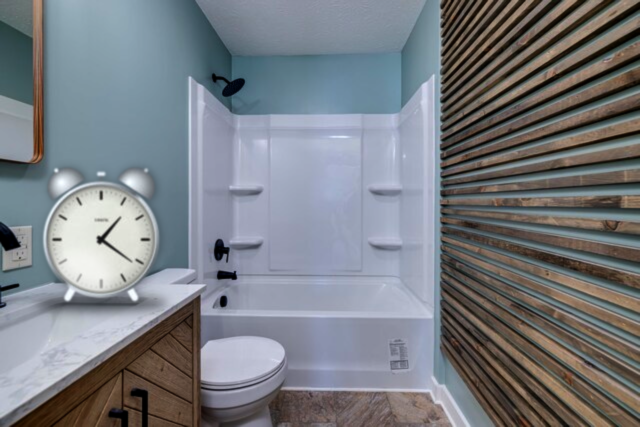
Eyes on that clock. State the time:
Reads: 1:21
